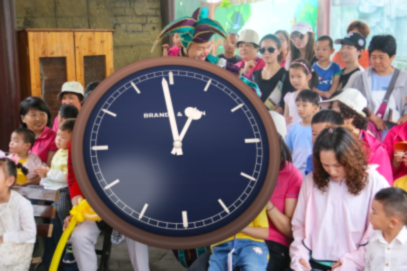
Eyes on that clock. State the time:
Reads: 12:59
